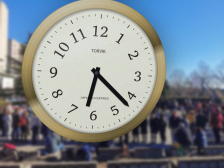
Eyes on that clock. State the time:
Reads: 6:22
